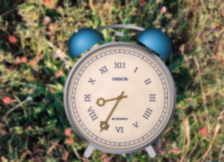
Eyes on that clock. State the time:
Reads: 8:35
